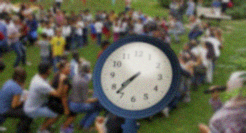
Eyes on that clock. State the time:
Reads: 7:37
